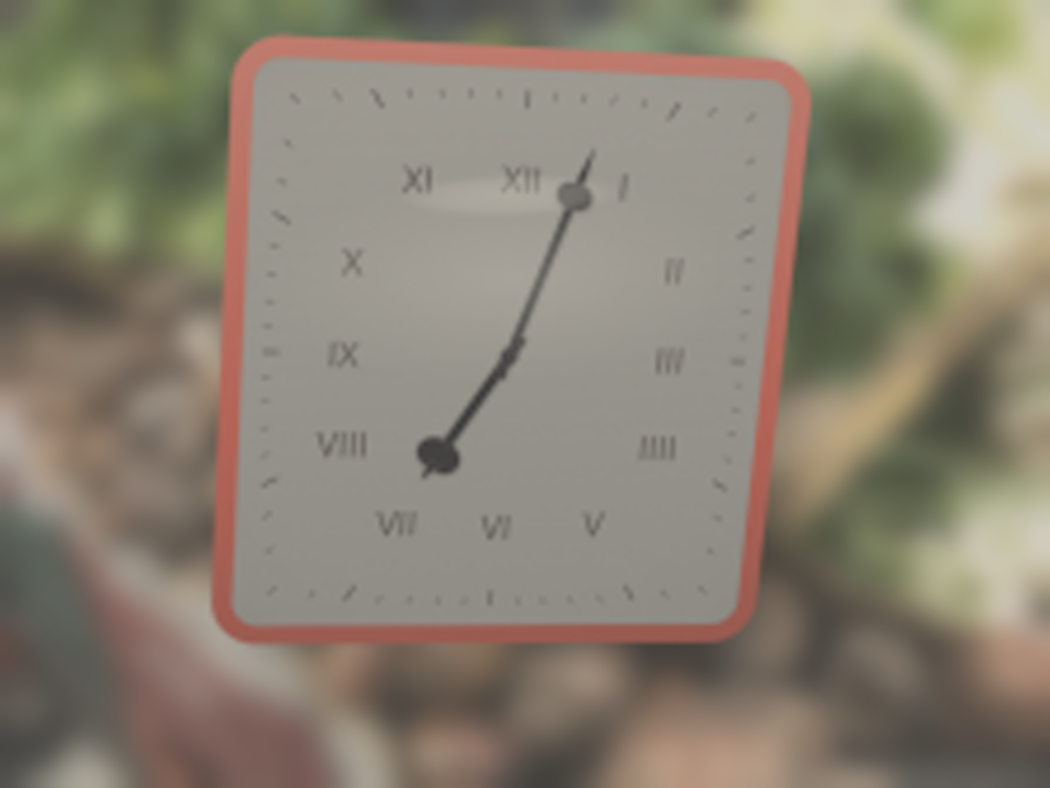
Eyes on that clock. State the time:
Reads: 7:03
